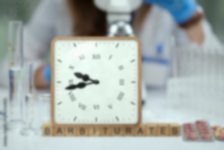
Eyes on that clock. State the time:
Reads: 9:43
